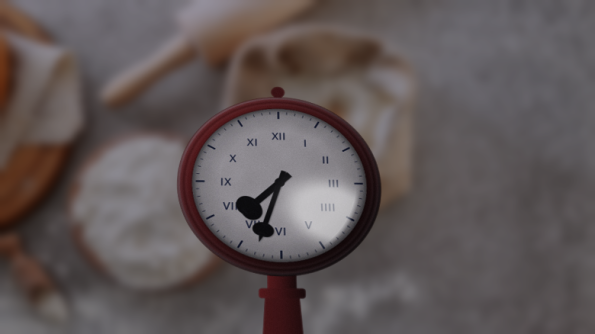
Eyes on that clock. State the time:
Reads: 7:33
